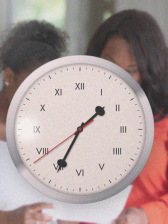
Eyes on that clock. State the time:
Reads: 1:34:39
